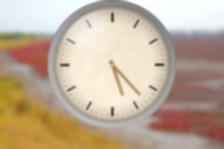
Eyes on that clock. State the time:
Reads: 5:23
